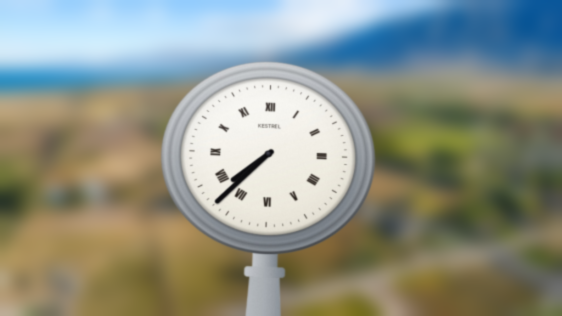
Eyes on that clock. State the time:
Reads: 7:37
